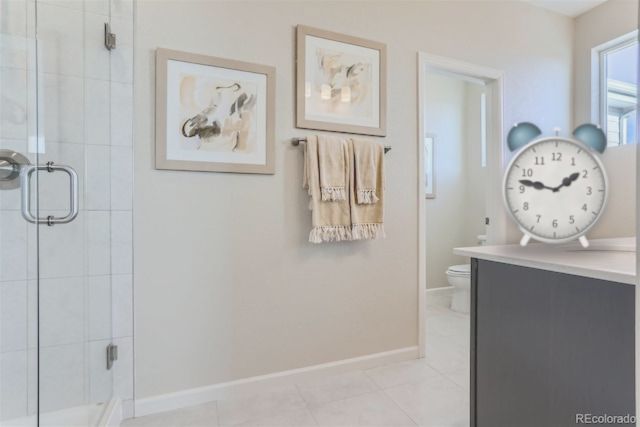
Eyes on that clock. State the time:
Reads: 1:47
